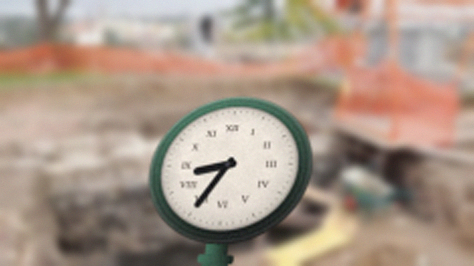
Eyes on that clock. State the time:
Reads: 8:35
